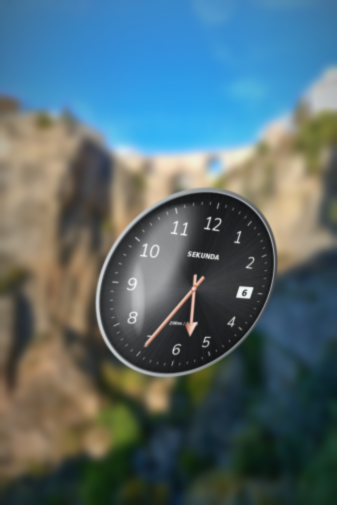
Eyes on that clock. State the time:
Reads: 5:35
